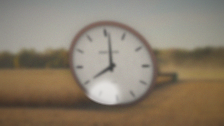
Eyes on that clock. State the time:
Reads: 8:01
